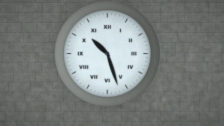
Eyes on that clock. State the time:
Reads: 10:27
